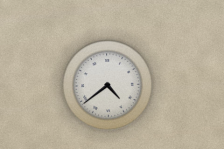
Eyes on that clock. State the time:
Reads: 4:39
